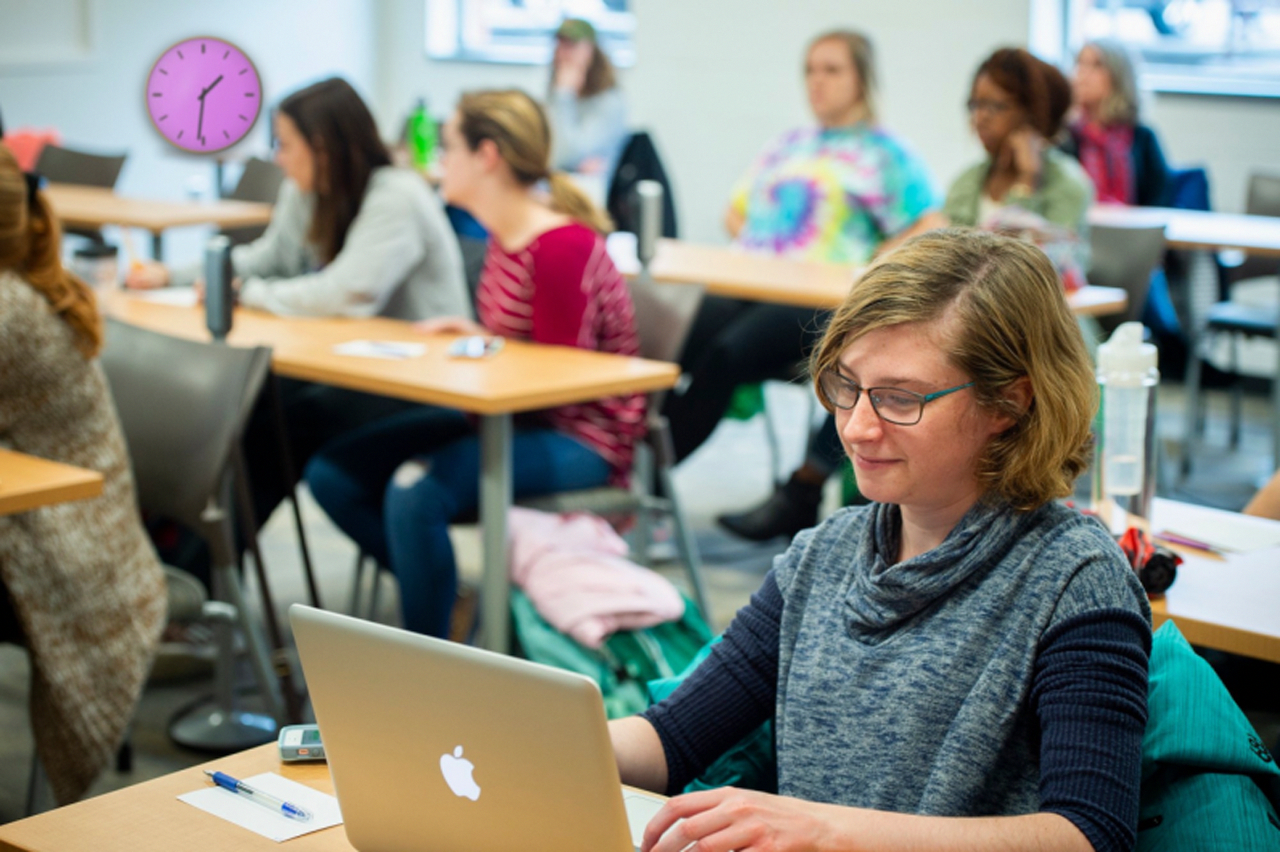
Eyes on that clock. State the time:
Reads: 1:31
